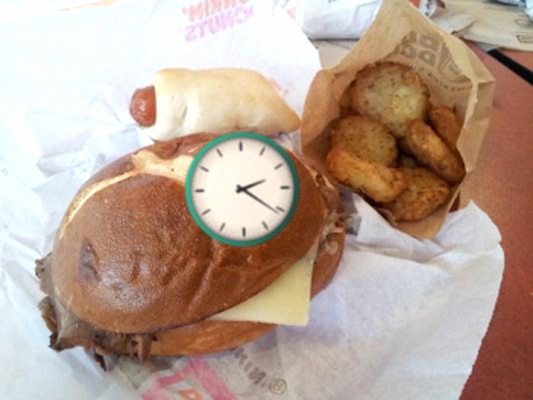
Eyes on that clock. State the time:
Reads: 2:21
